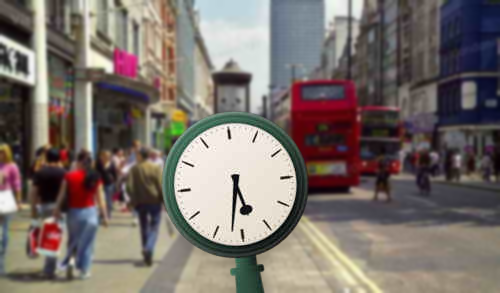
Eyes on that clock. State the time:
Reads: 5:32
